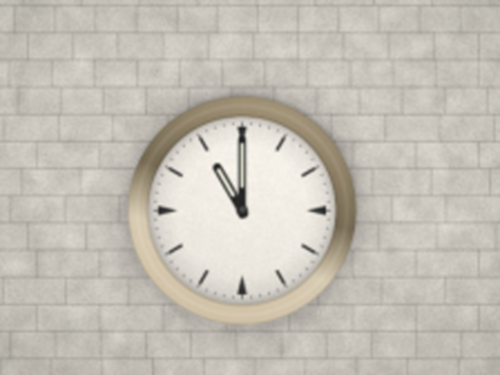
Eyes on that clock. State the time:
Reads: 11:00
